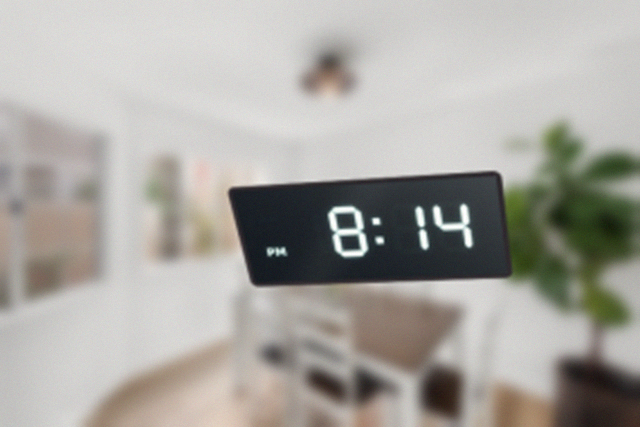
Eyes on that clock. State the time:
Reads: 8:14
